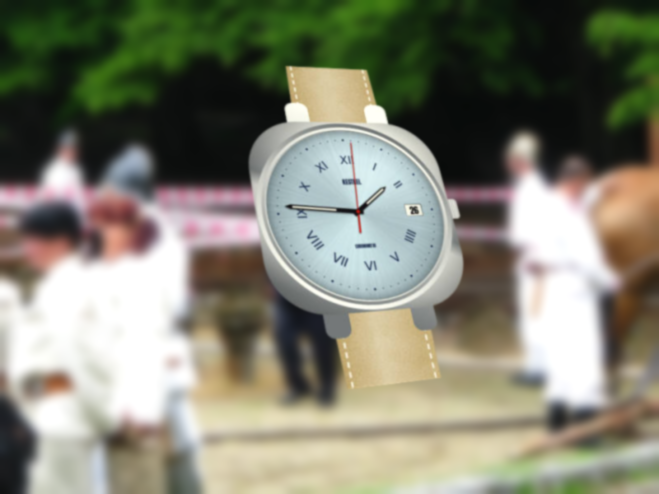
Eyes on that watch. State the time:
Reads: 1:46:01
